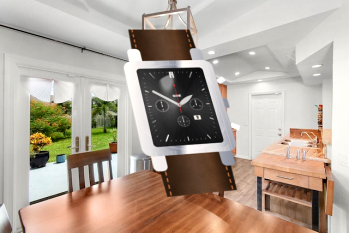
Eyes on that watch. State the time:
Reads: 1:51
